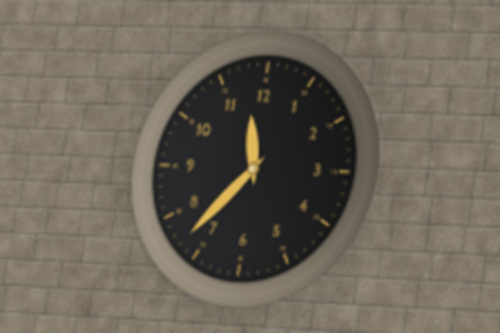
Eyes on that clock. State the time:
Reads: 11:37
